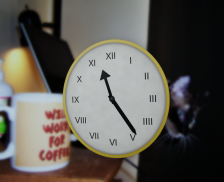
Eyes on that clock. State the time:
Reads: 11:24
